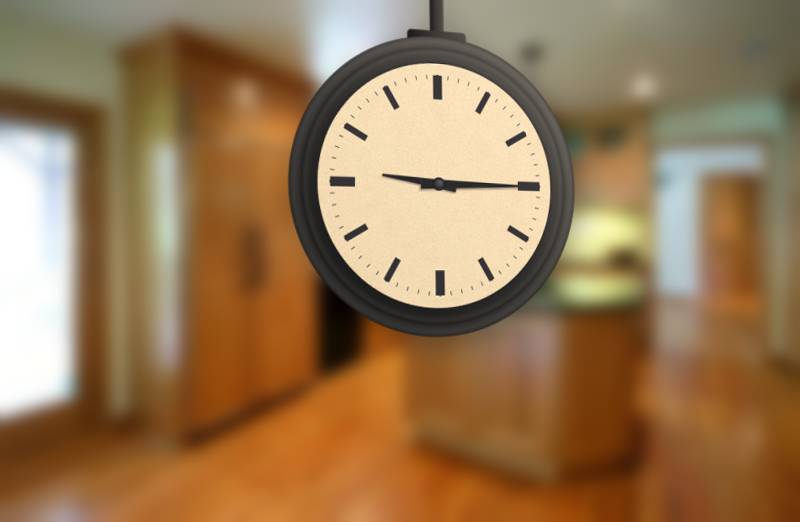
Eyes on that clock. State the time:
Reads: 9:15
